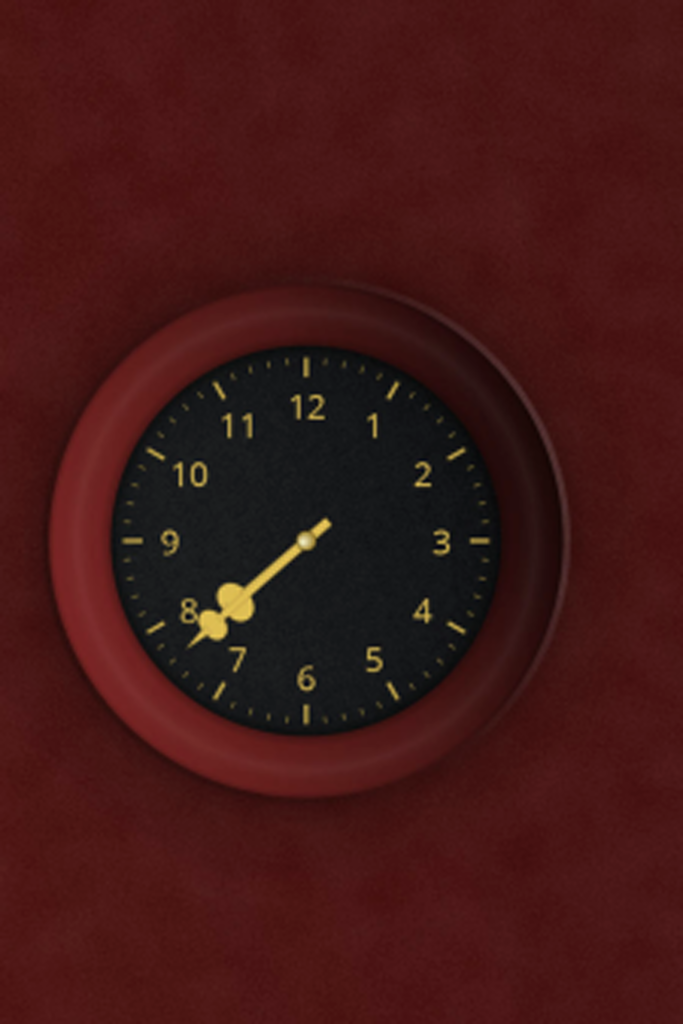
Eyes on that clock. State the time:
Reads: 7:38
